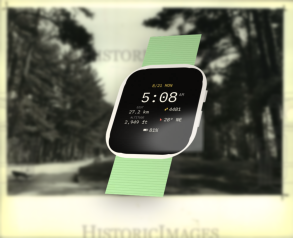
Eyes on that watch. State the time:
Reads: 5:08
